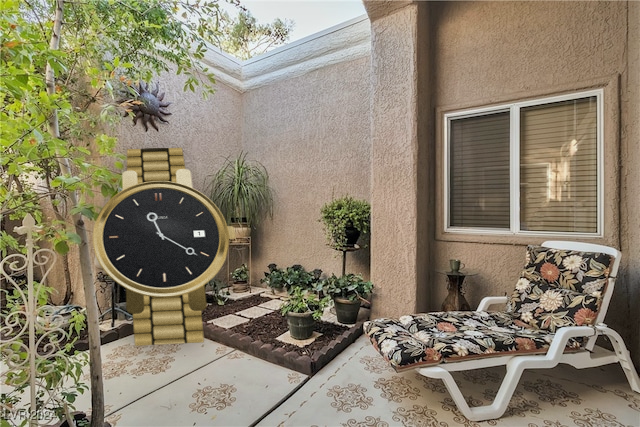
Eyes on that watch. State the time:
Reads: 11:21
